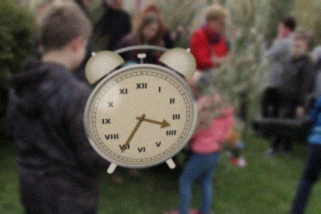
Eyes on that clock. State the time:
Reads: 3:35
